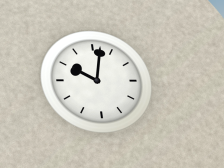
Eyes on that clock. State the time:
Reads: 10:02
